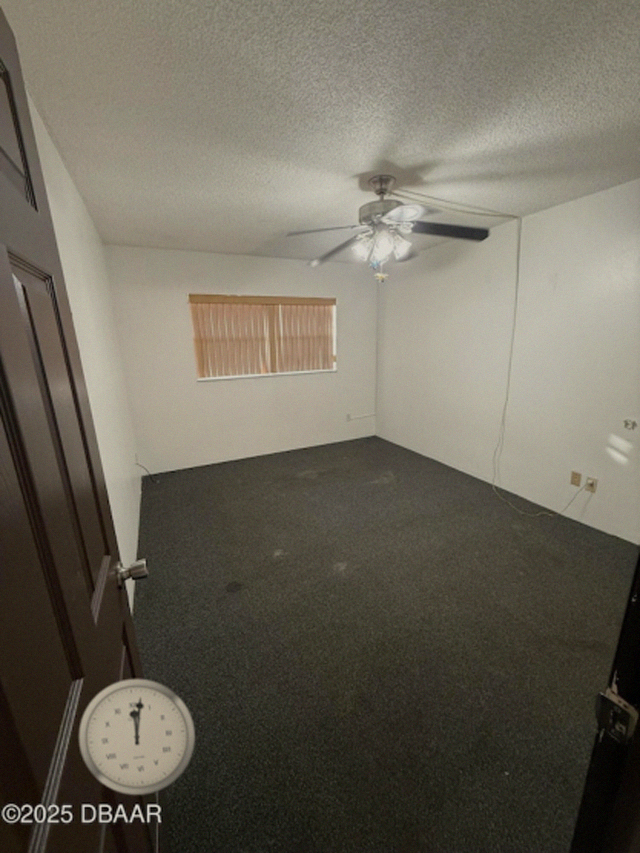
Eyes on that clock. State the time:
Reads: 12:02
